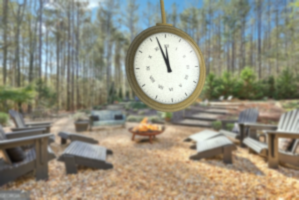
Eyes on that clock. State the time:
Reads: 11:57
